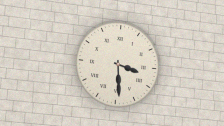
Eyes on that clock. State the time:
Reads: 3:29
